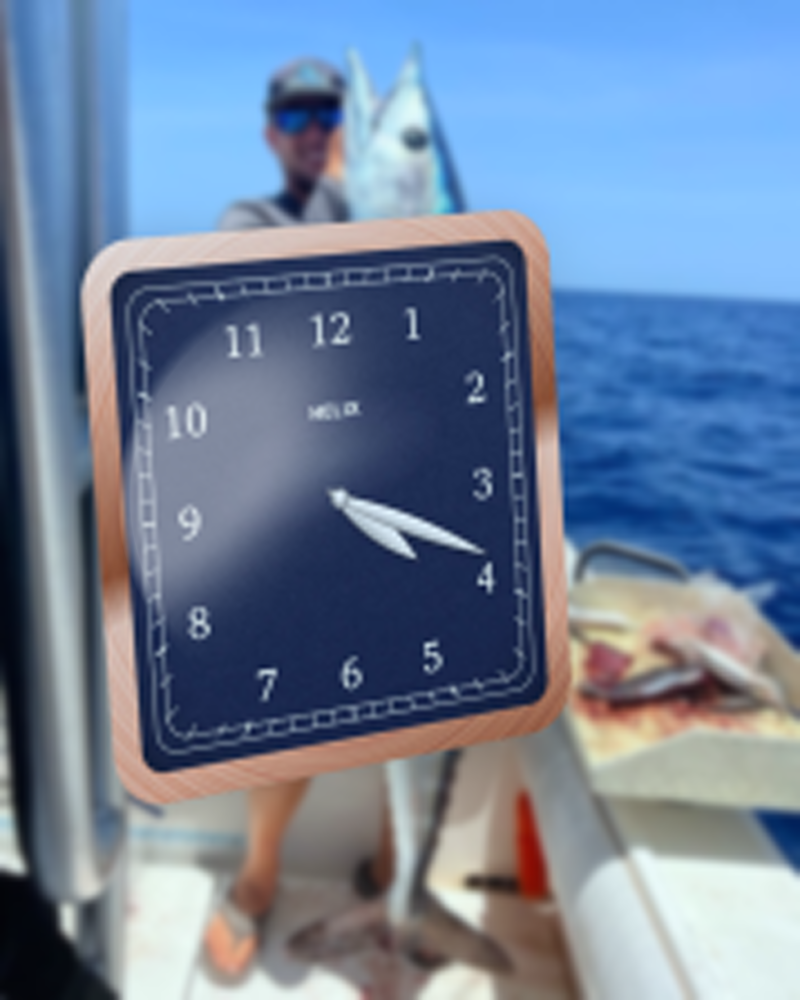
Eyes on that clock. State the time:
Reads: 4:19
